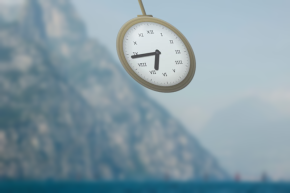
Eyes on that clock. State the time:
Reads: 6:44
